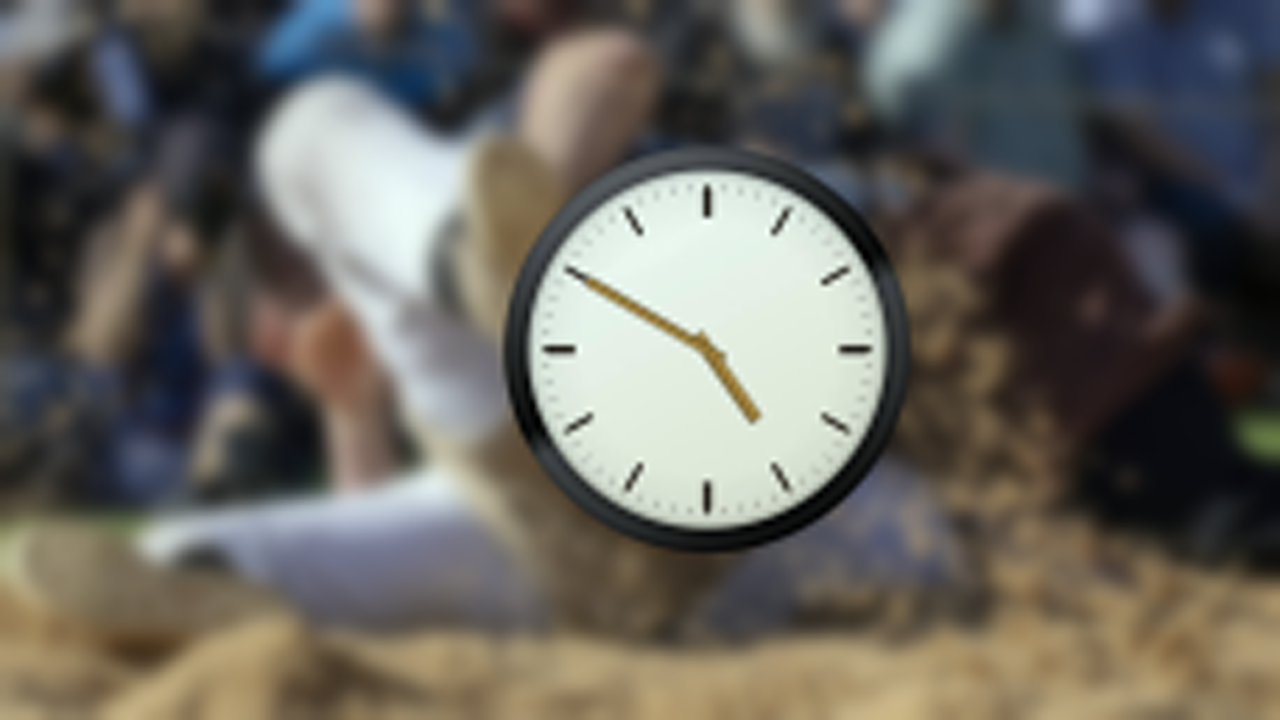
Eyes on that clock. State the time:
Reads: 4:50
